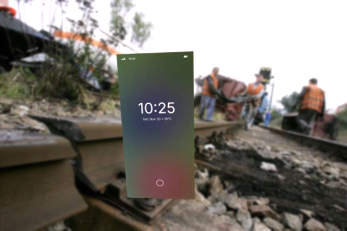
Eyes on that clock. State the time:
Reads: 10:25
